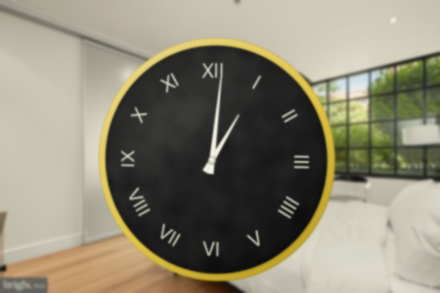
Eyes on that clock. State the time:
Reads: 1:01
